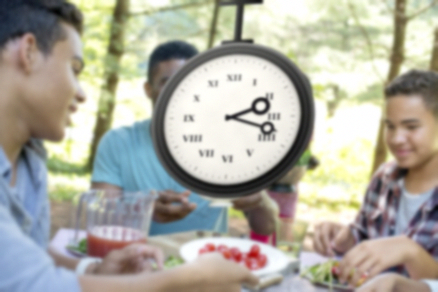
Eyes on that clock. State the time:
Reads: 2:18
